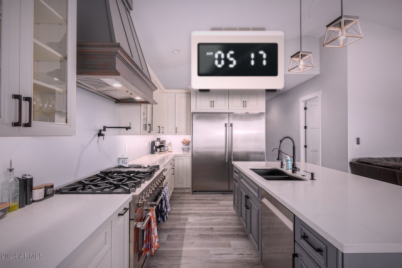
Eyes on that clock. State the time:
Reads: 5:17
